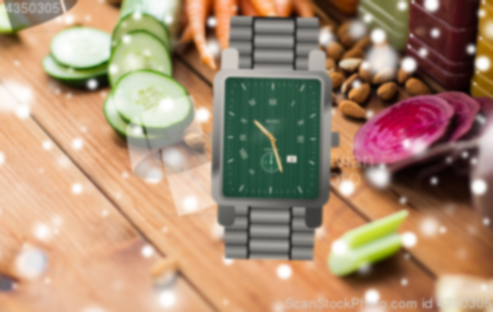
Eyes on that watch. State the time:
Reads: 10:27
